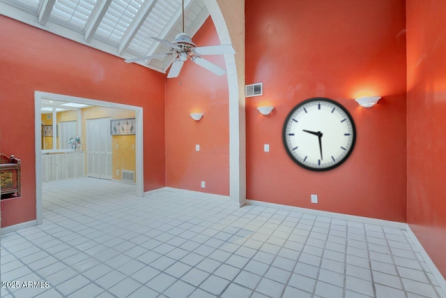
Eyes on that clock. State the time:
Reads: 9:29
